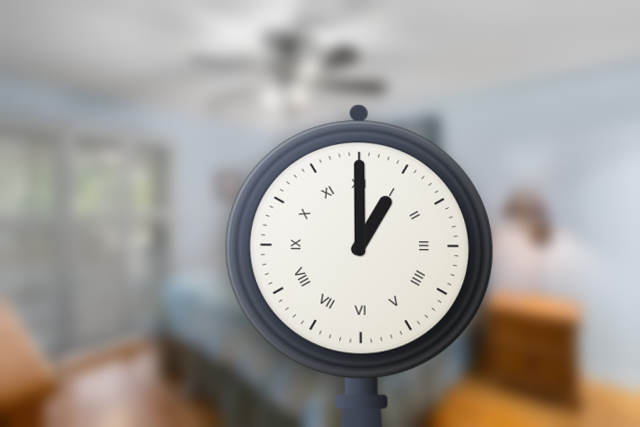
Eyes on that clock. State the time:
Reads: 1:00
